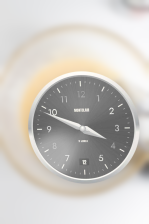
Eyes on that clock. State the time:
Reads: 3:49
